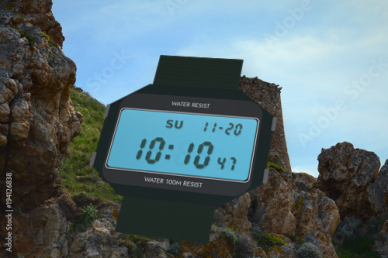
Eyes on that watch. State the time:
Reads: 10:10:47
